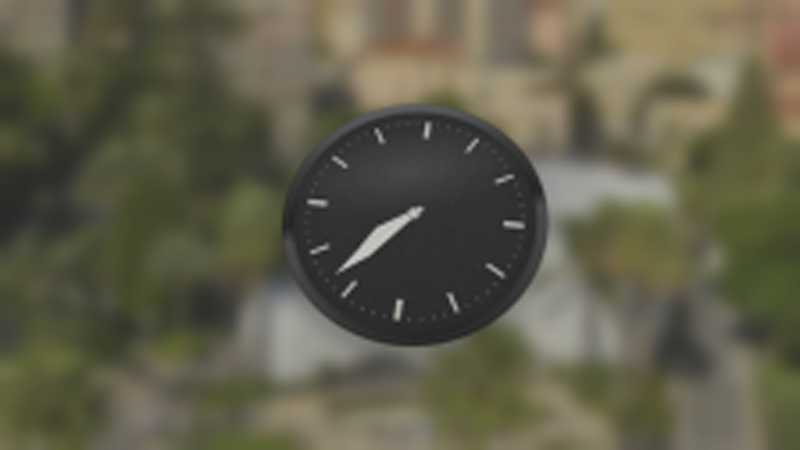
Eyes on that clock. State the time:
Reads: 7:37
